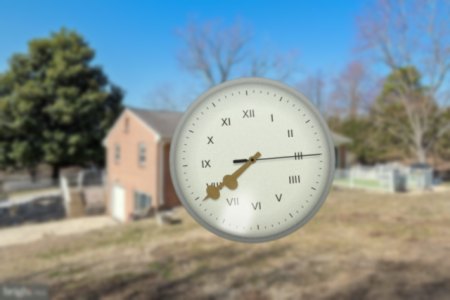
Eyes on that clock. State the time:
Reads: 7:39:15
